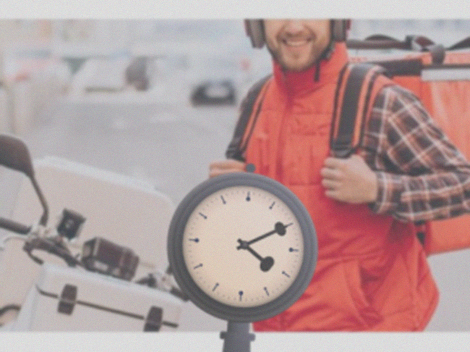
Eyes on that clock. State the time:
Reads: 4:10
